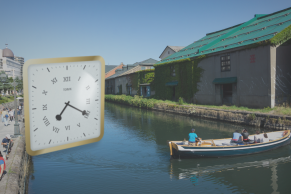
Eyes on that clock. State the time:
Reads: 7:20
